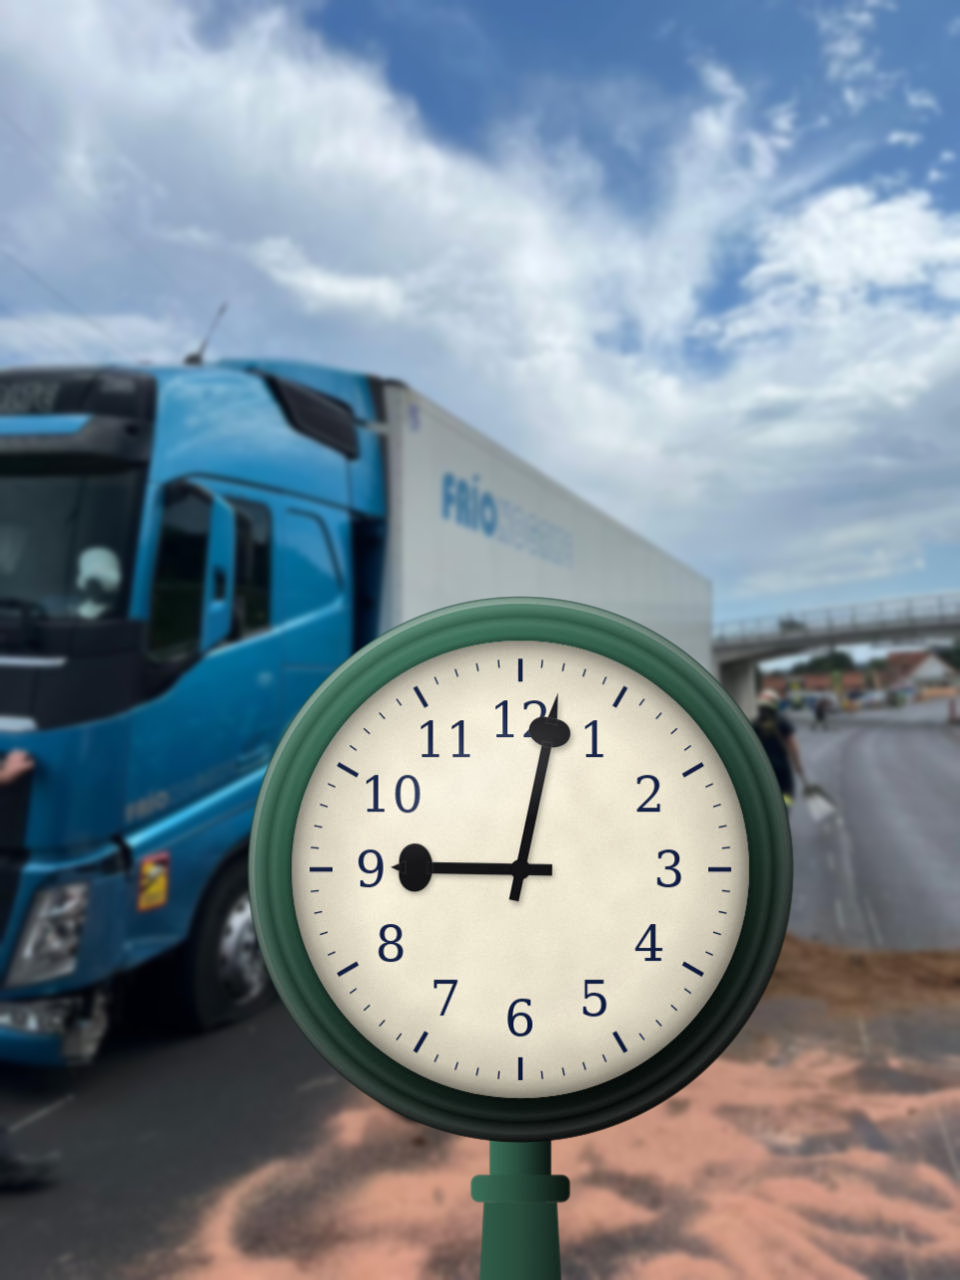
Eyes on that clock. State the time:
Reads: 9:02
